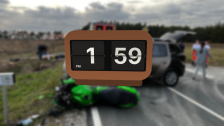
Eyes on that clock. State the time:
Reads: 1:59
